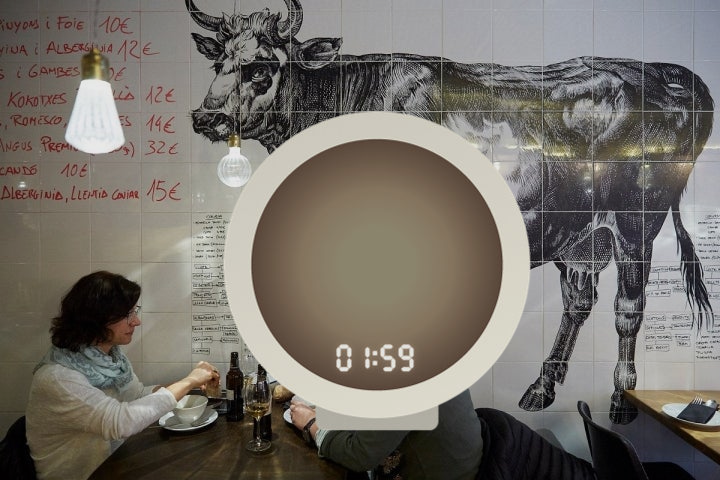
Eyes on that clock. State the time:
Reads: 1:59
